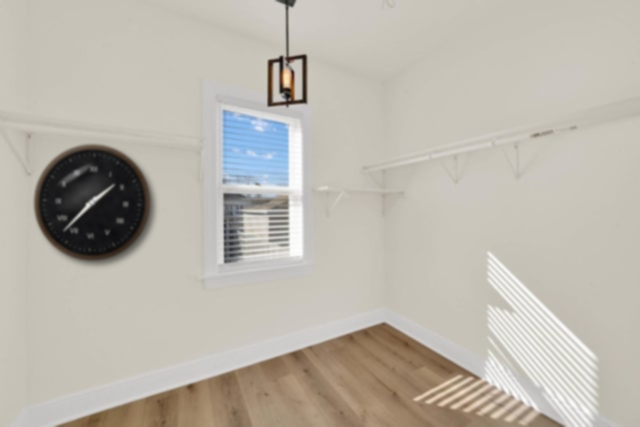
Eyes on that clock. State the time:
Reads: 1:37
